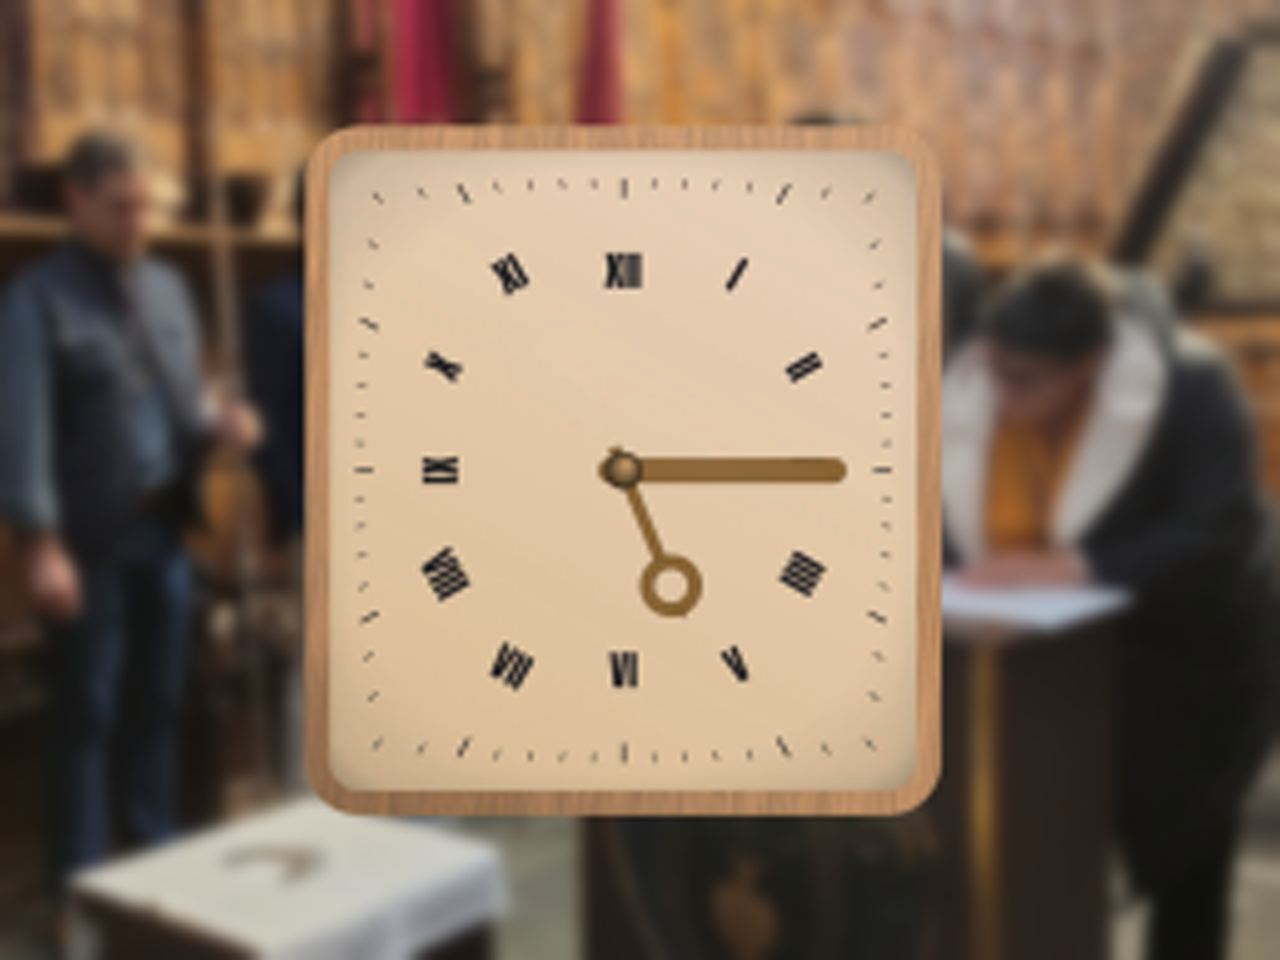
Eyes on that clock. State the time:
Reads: 5:15
